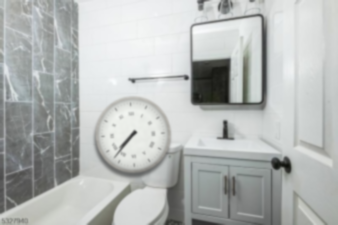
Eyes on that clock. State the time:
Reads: 7:37
